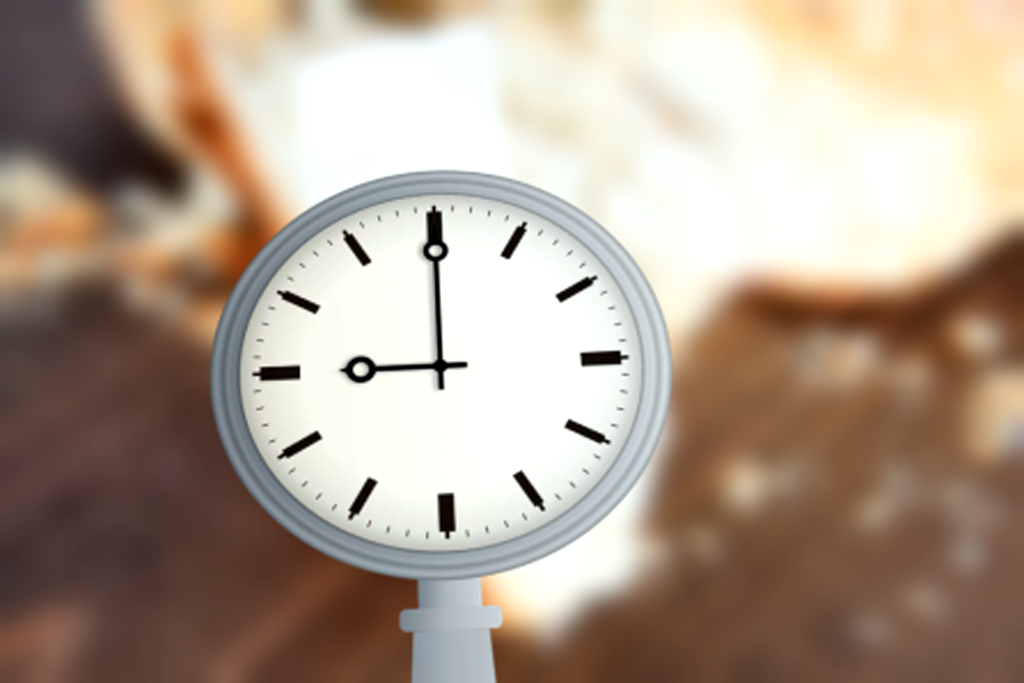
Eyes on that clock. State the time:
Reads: 9:00
